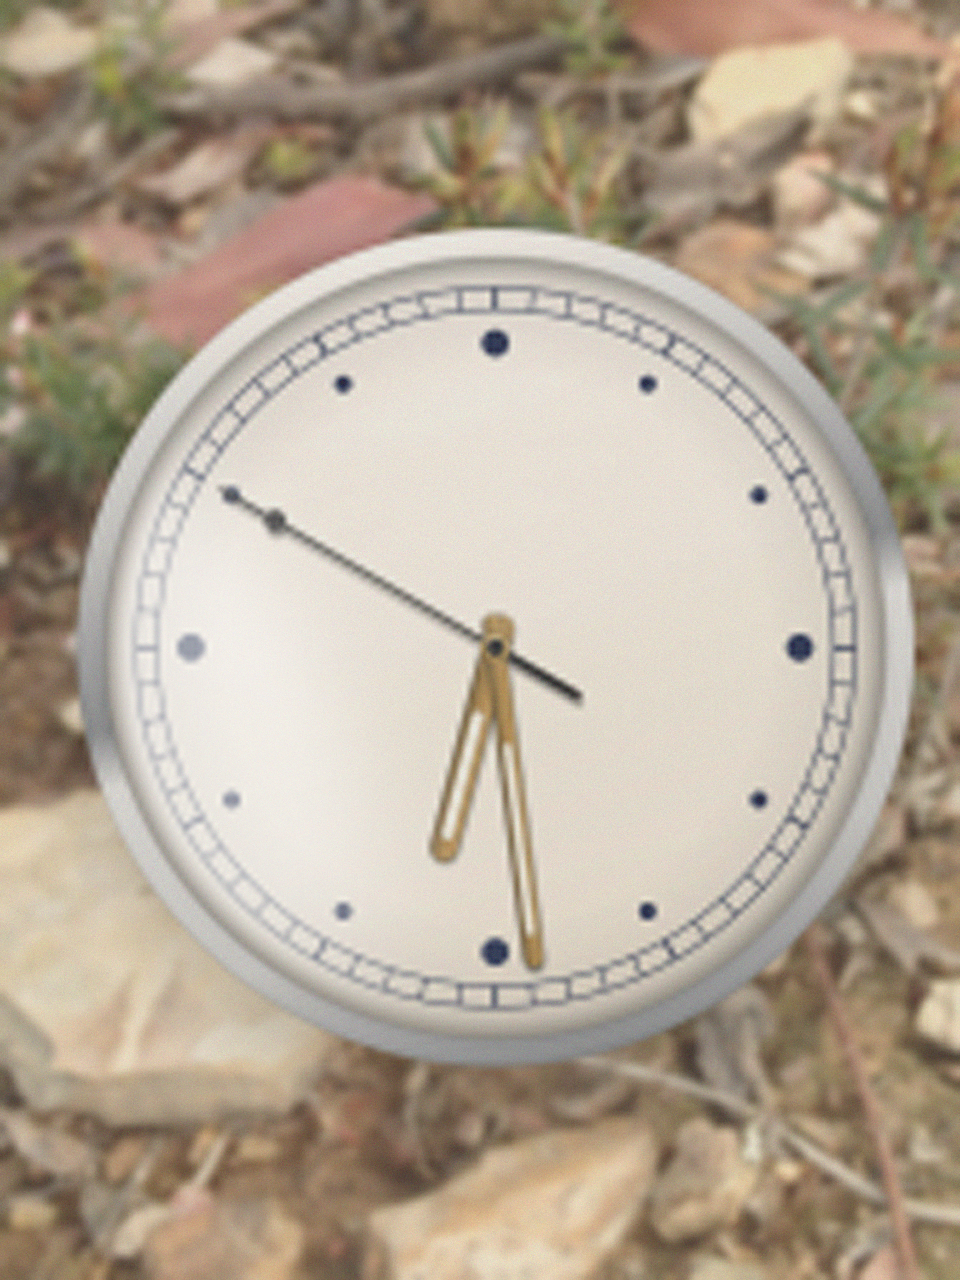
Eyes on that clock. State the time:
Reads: 6:28:50
